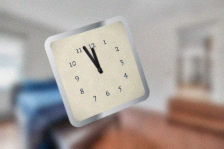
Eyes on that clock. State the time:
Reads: 11:57
